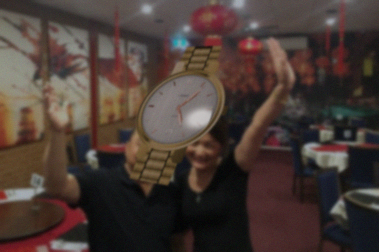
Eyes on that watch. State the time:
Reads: 5:06
